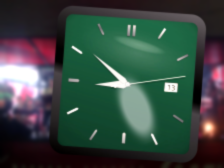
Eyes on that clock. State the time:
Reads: 8:51:13
